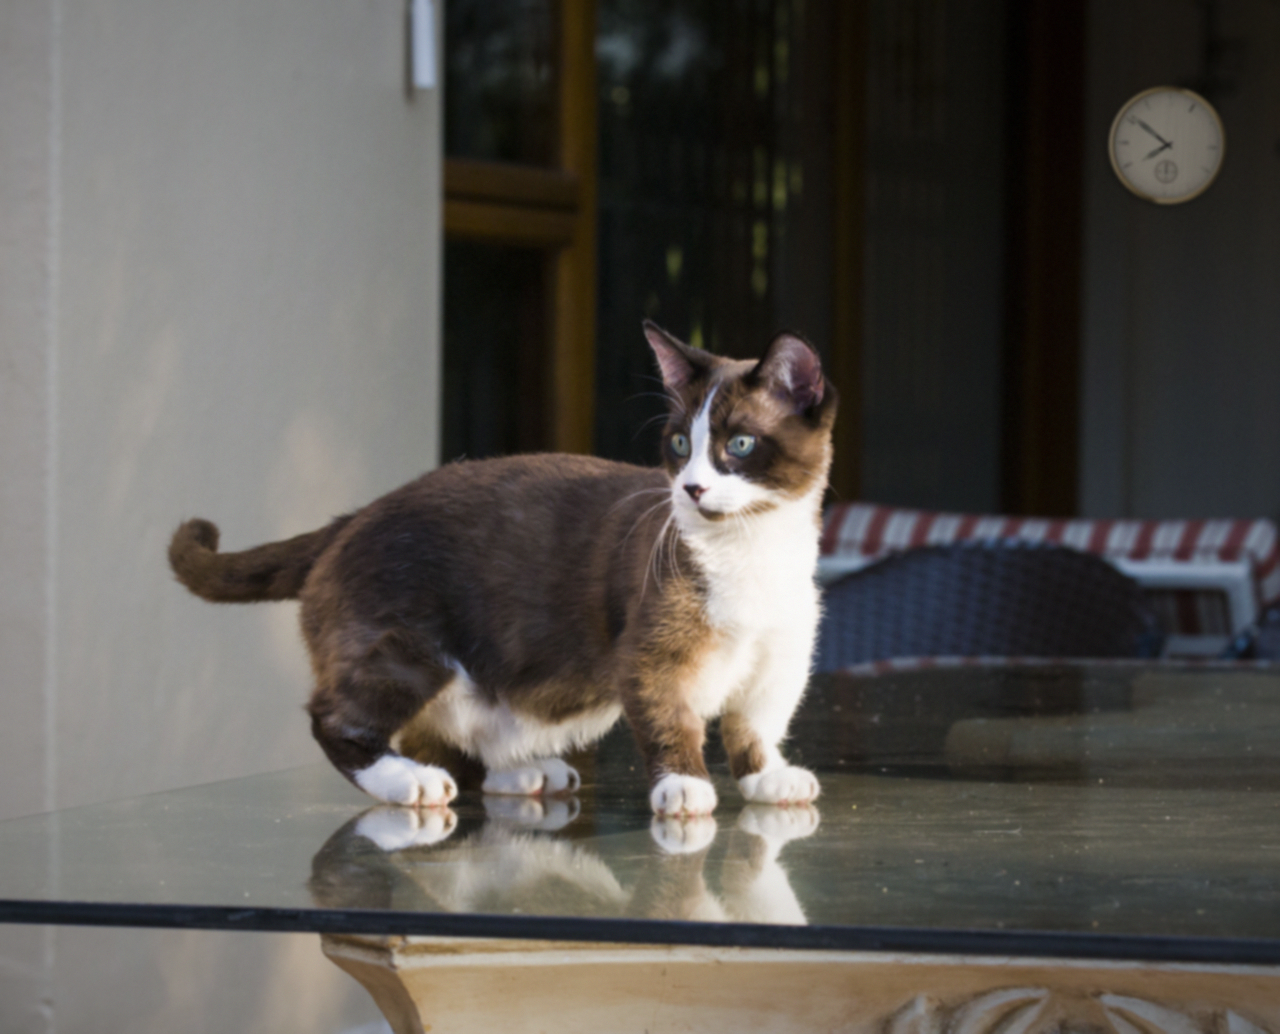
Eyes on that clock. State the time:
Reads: 7:51
